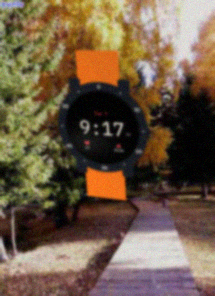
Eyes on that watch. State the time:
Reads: 9:17
